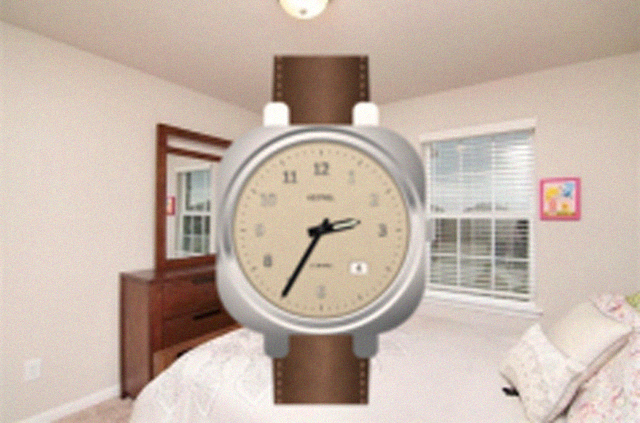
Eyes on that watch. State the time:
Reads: 2:35
